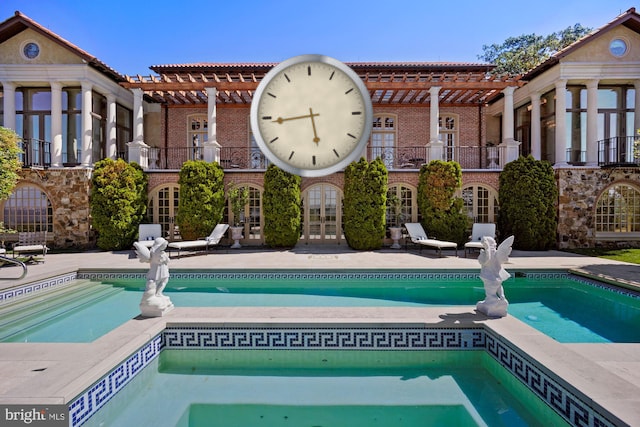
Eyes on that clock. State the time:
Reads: 5:44
